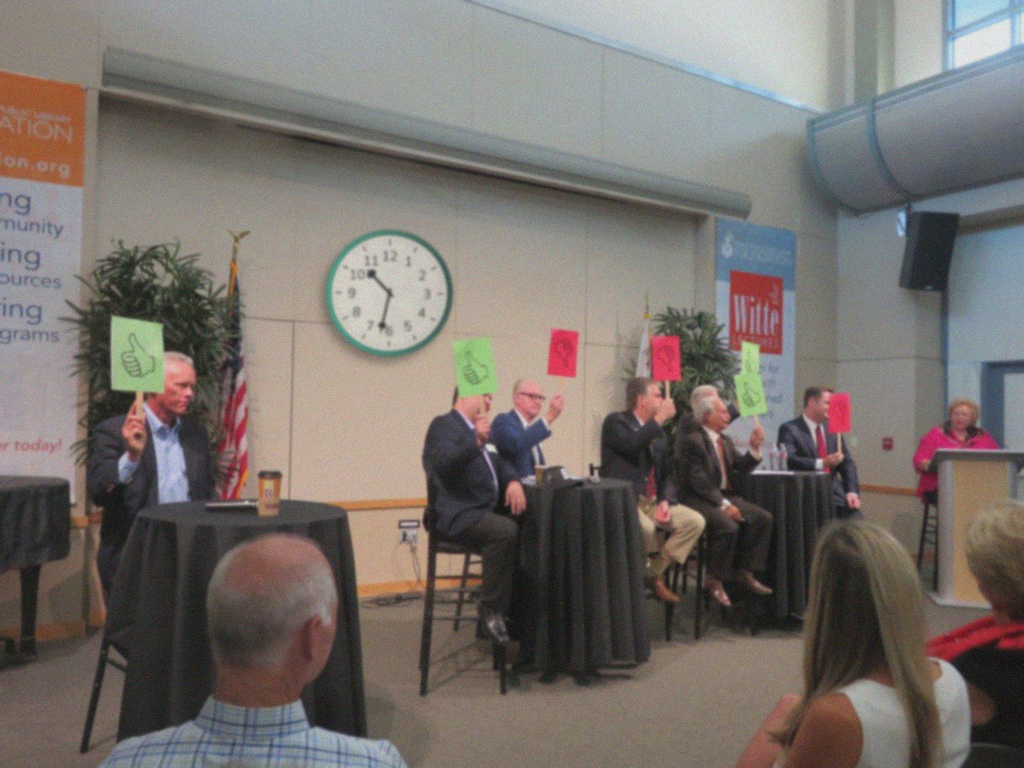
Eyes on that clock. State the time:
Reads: 10:32
